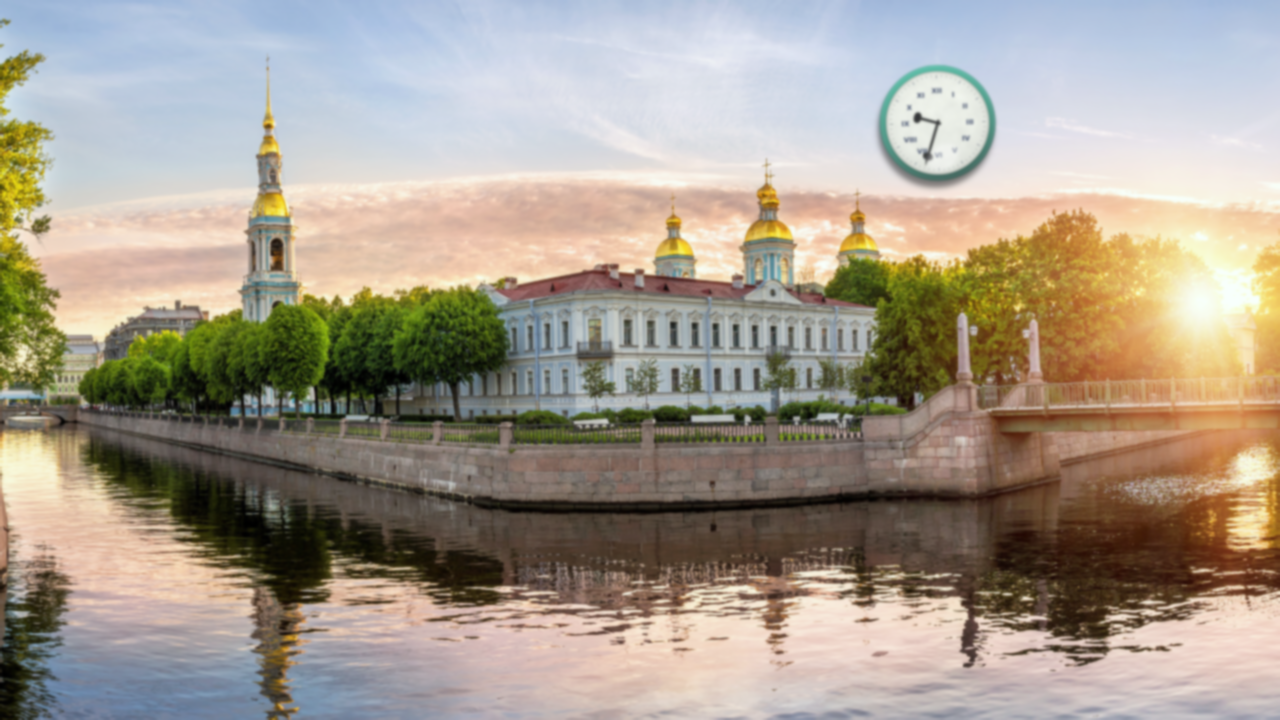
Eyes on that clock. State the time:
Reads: 9:33
